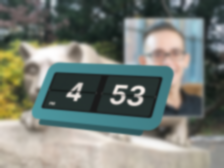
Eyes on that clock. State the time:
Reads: 4:53
